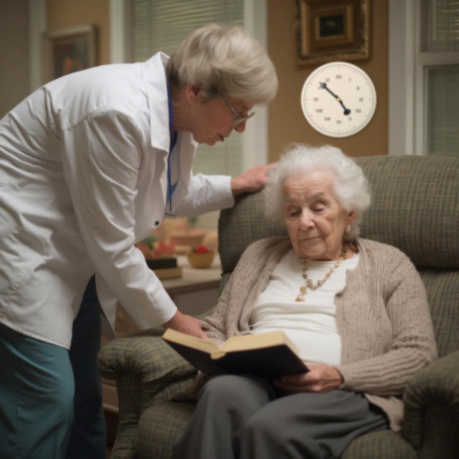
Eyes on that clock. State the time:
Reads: 4:52
